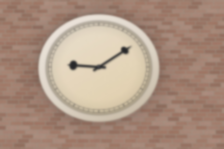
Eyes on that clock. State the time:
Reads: 9:09
